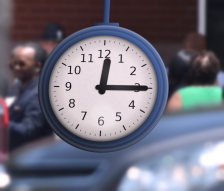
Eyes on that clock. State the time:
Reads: 12:15
